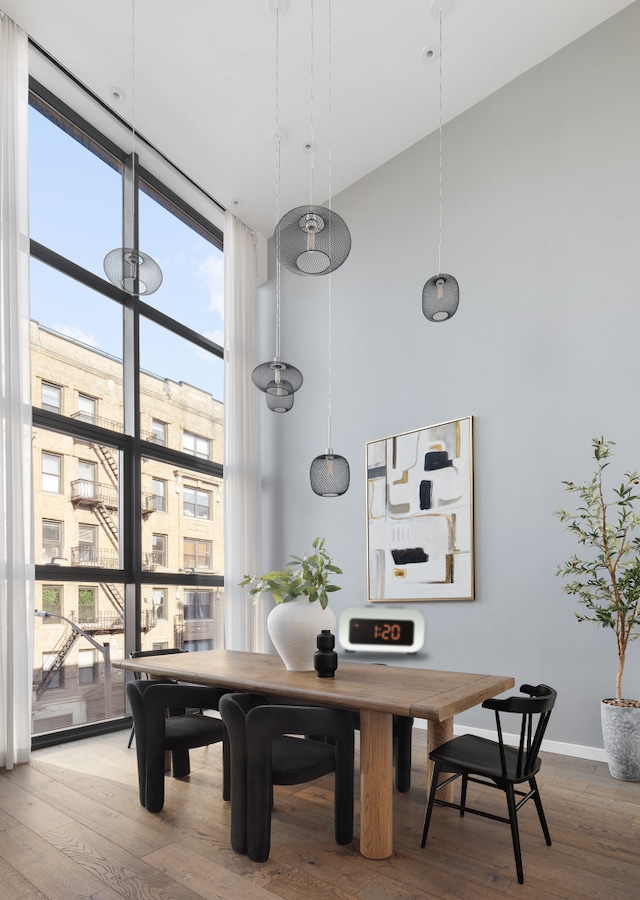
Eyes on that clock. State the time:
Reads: 1:20
